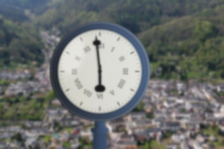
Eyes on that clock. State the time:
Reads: 5:59
